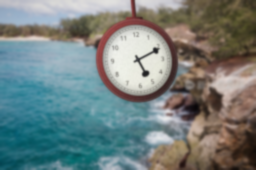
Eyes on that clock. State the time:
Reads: 5:11
